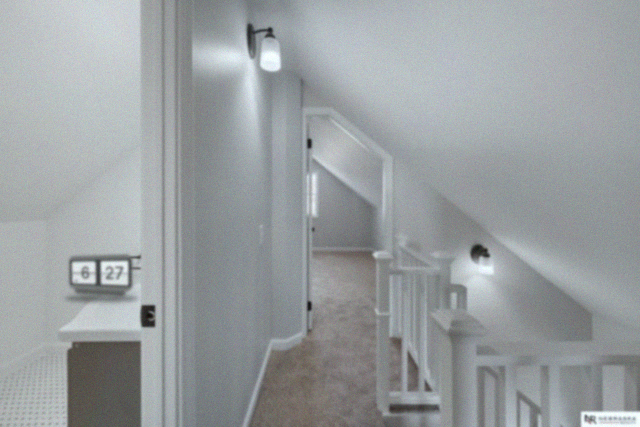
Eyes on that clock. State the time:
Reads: 6:27
